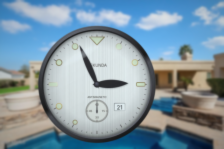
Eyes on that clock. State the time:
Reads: 2:56
